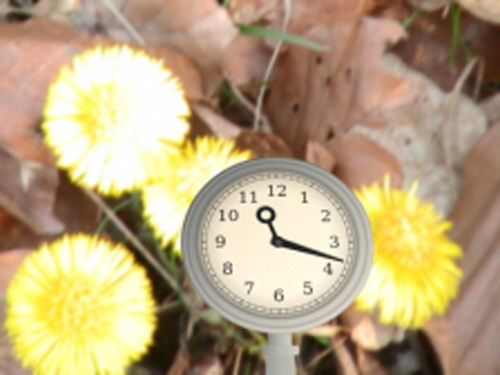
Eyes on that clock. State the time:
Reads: 11:18
